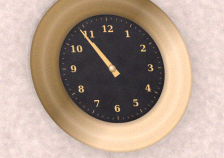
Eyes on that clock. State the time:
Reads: 10:54
